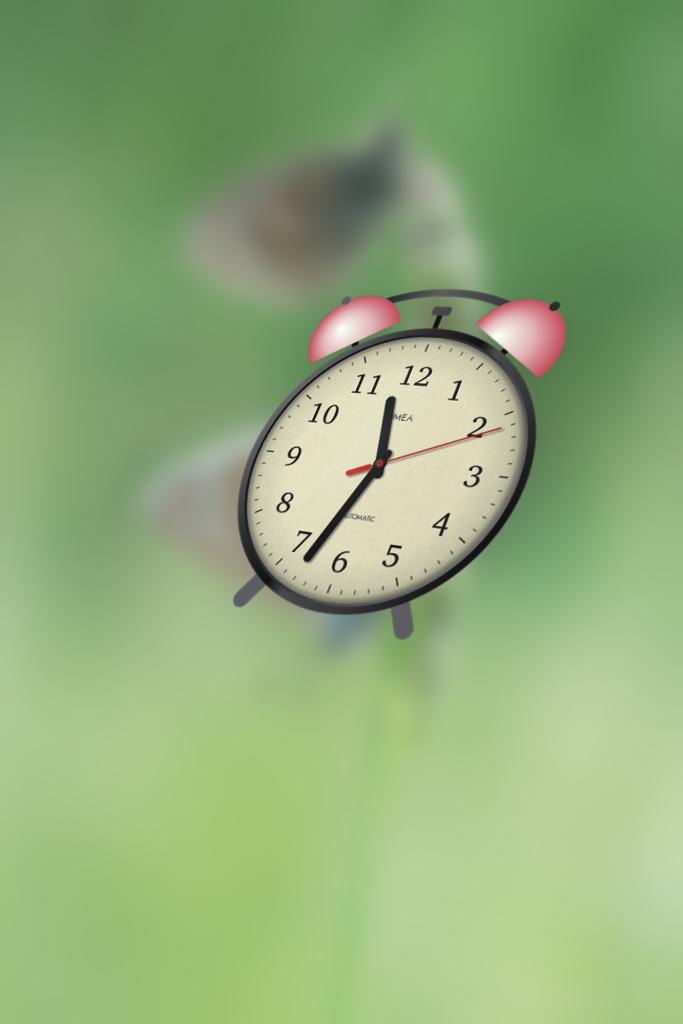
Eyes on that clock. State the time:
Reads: 11:33:11
